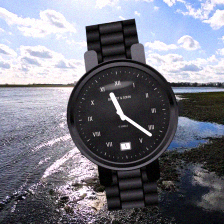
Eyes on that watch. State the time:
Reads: 11:22
